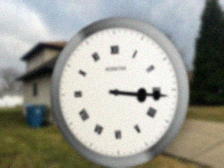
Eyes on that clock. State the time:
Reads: 3:16
